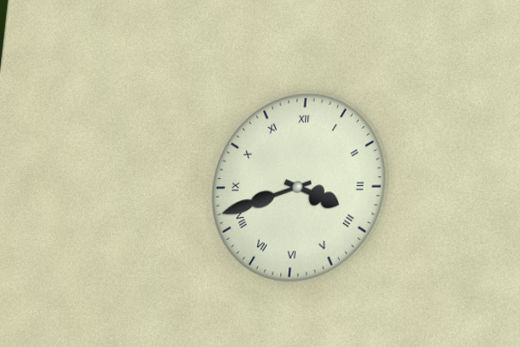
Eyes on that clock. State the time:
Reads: 3:42
